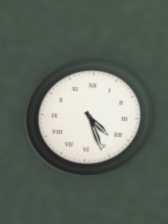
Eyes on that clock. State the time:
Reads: 4:26
